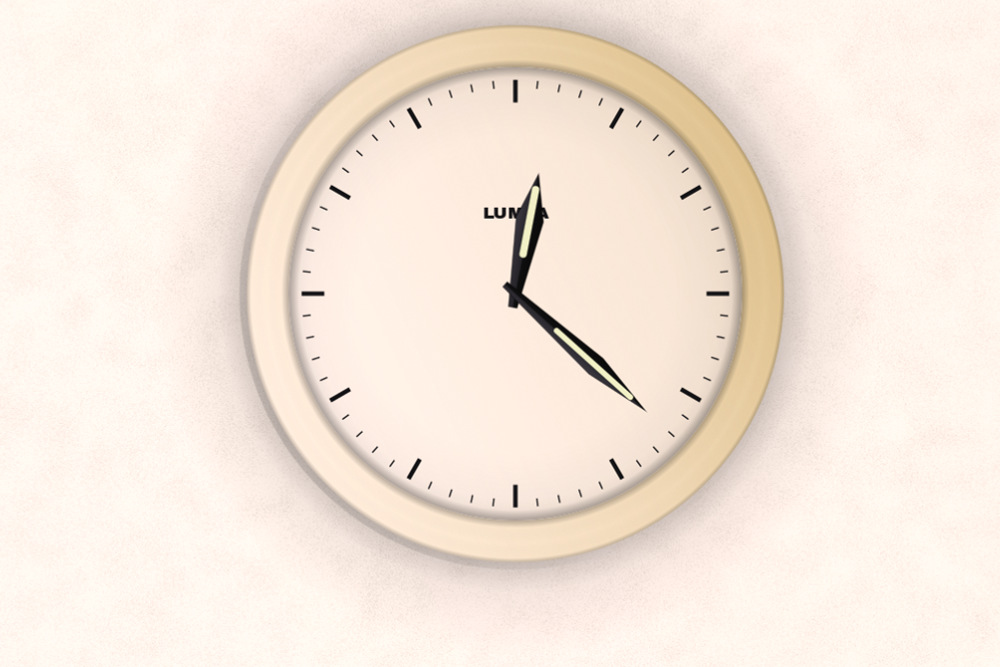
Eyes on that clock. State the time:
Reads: 12:22
